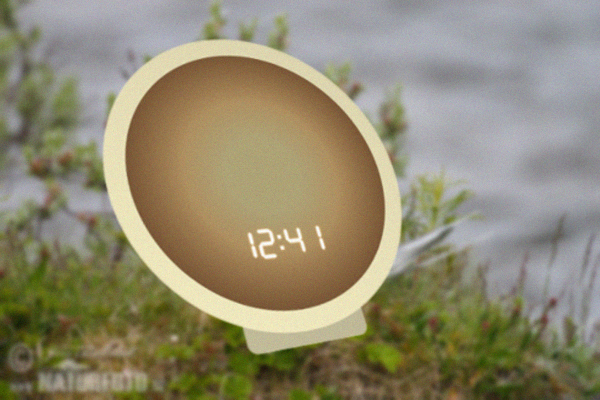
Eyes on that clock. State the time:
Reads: 12:41
